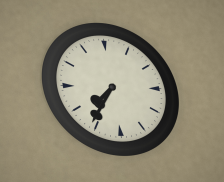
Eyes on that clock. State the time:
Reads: 7:36
